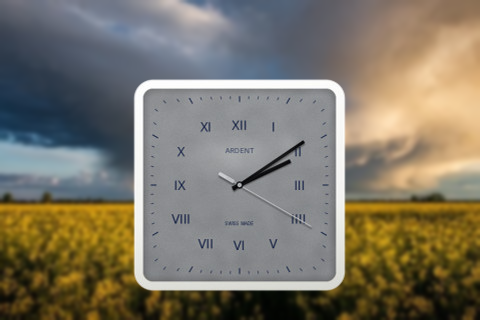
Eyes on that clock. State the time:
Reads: 2:09:20
